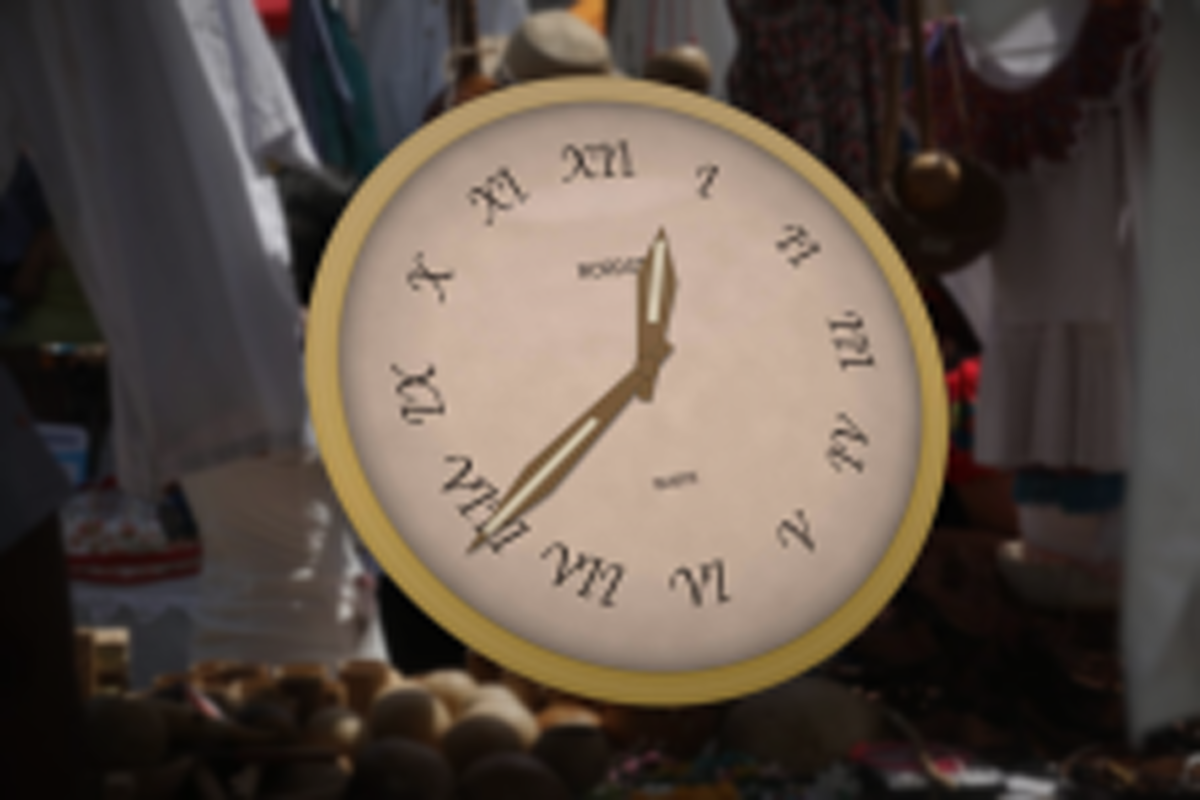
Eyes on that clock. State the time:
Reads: 12:39
